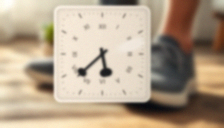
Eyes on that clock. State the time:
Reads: 5:38
